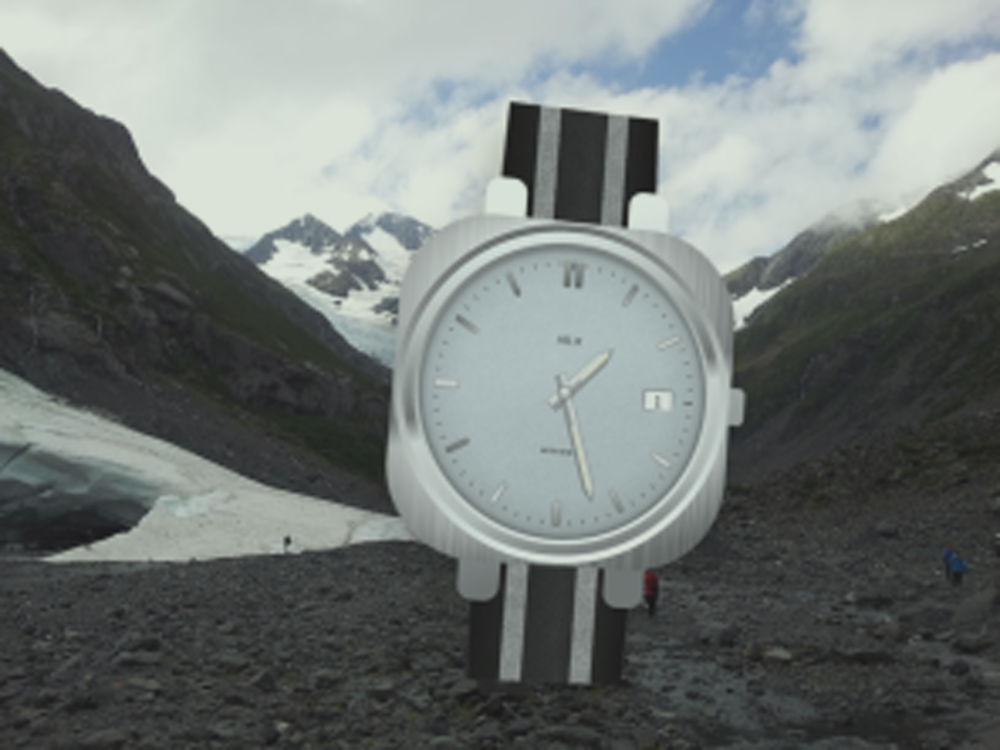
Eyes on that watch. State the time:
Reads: 1:27
